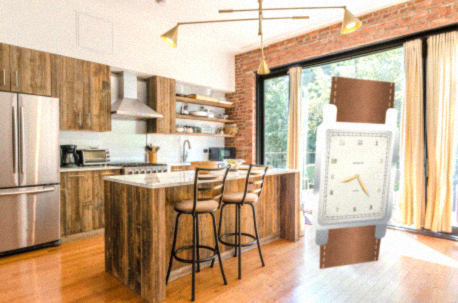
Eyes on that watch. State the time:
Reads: 8:24
